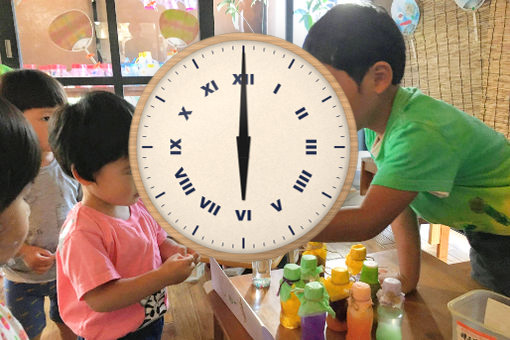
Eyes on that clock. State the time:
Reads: 6:00
